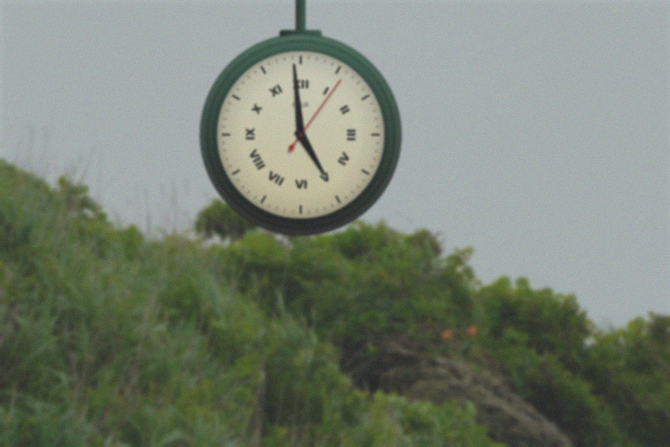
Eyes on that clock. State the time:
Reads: 4:59:06
